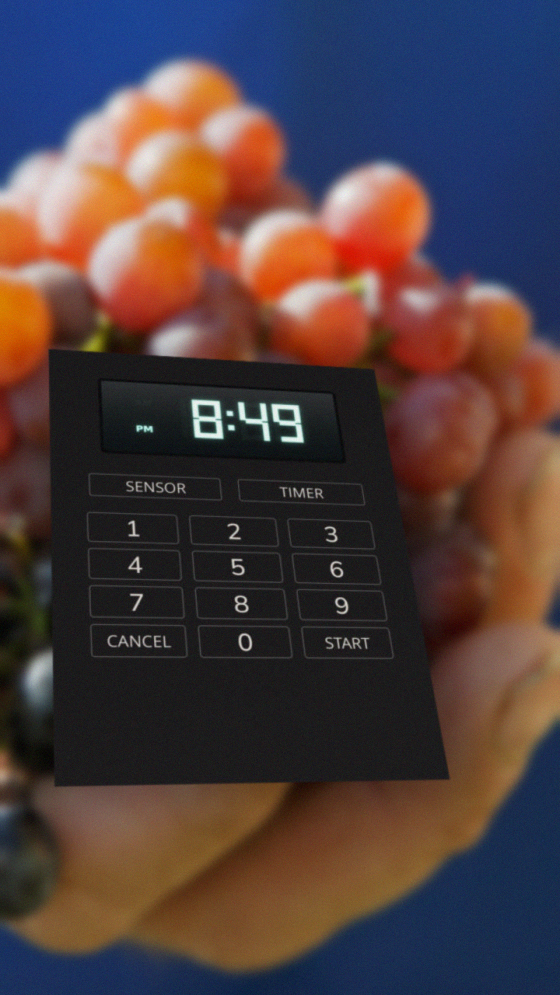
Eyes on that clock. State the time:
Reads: 8:49
